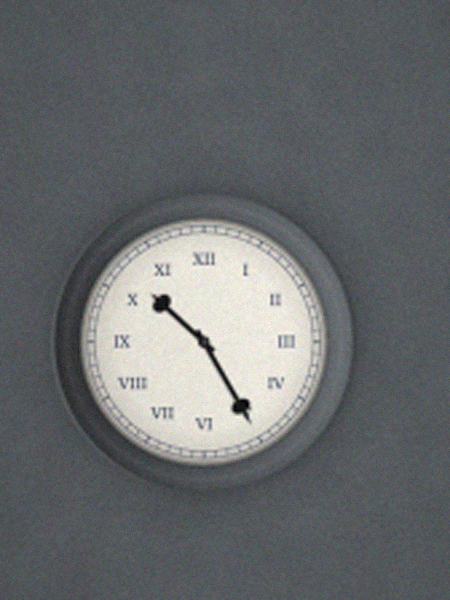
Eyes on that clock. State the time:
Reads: 10:25
